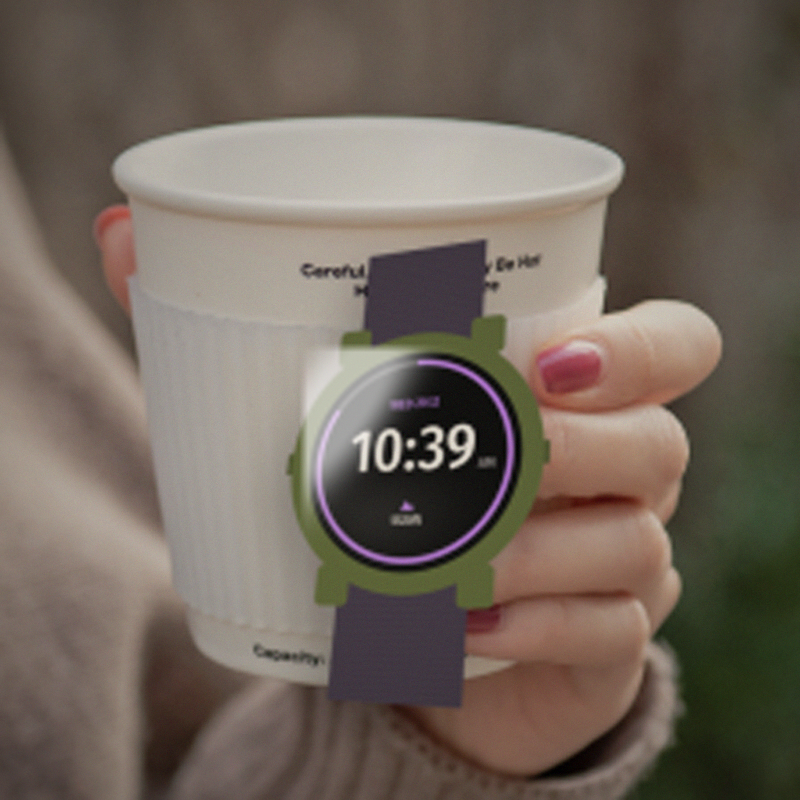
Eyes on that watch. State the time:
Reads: 10:39
